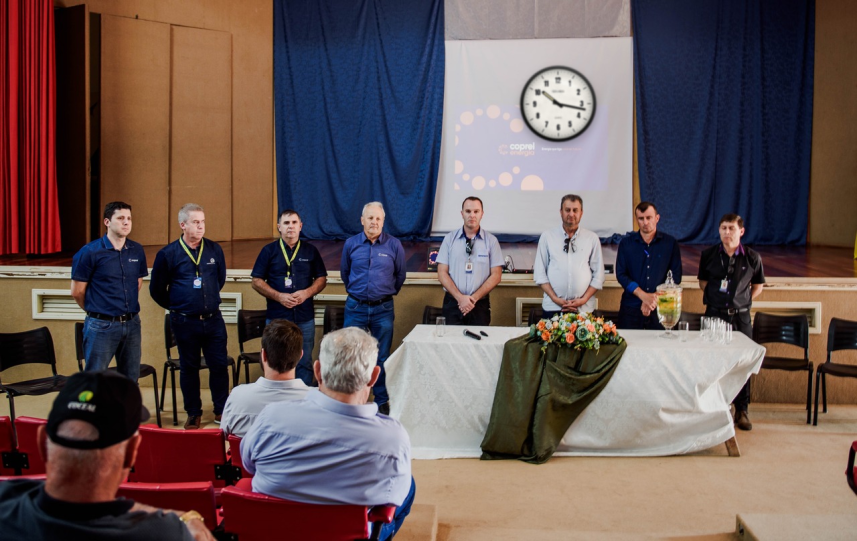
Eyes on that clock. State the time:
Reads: 10:17
